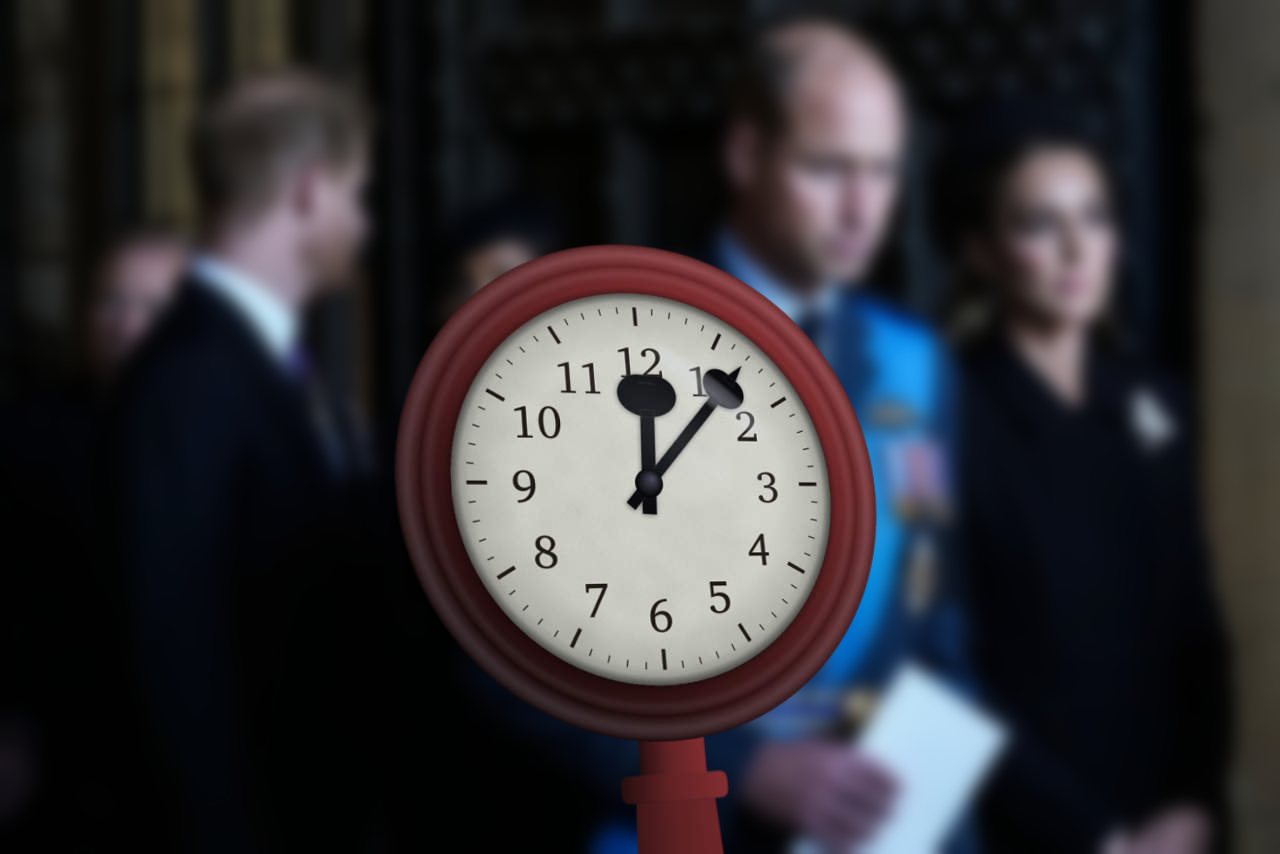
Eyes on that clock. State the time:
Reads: 12:07
